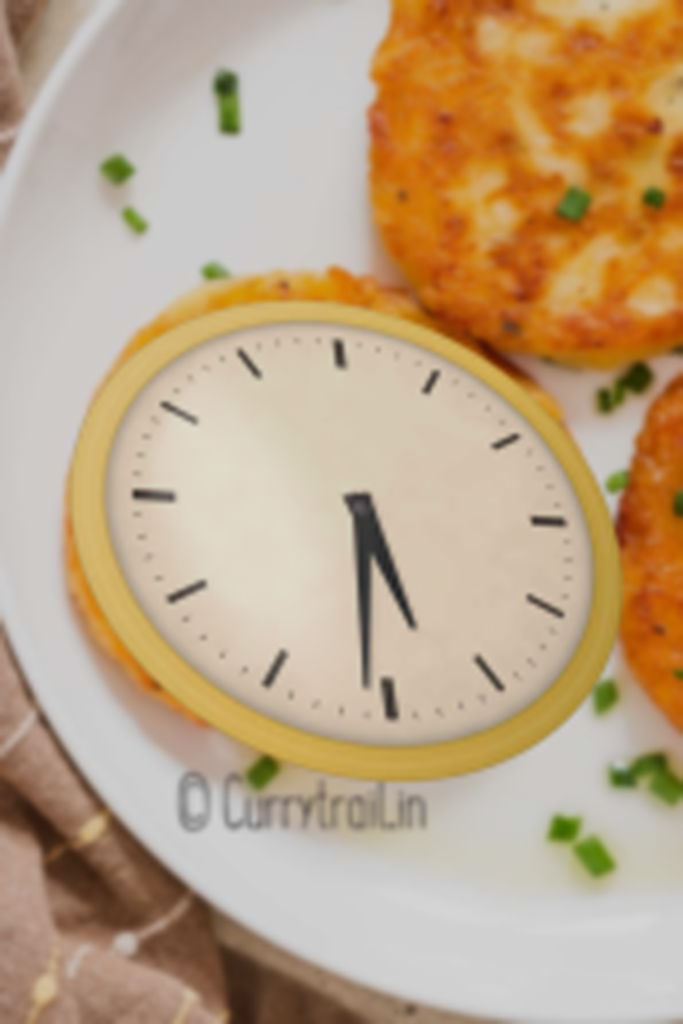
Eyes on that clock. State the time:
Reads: 5:31
